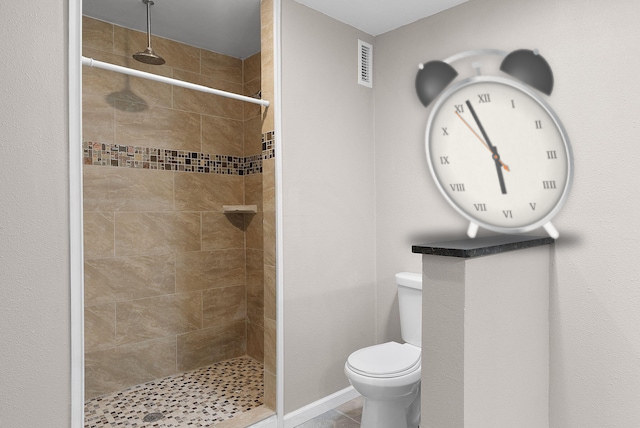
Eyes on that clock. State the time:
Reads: 5:56:54
